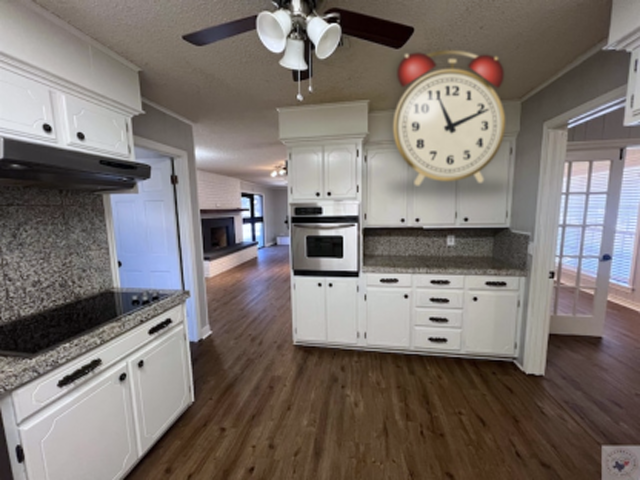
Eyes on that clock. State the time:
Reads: 11:11
